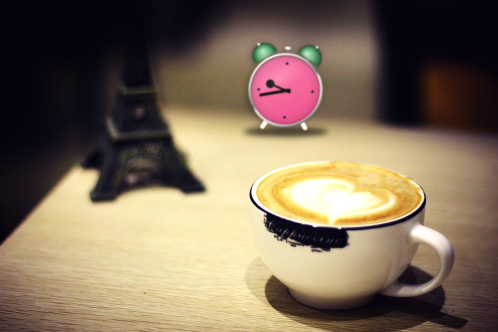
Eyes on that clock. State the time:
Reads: 9:43
